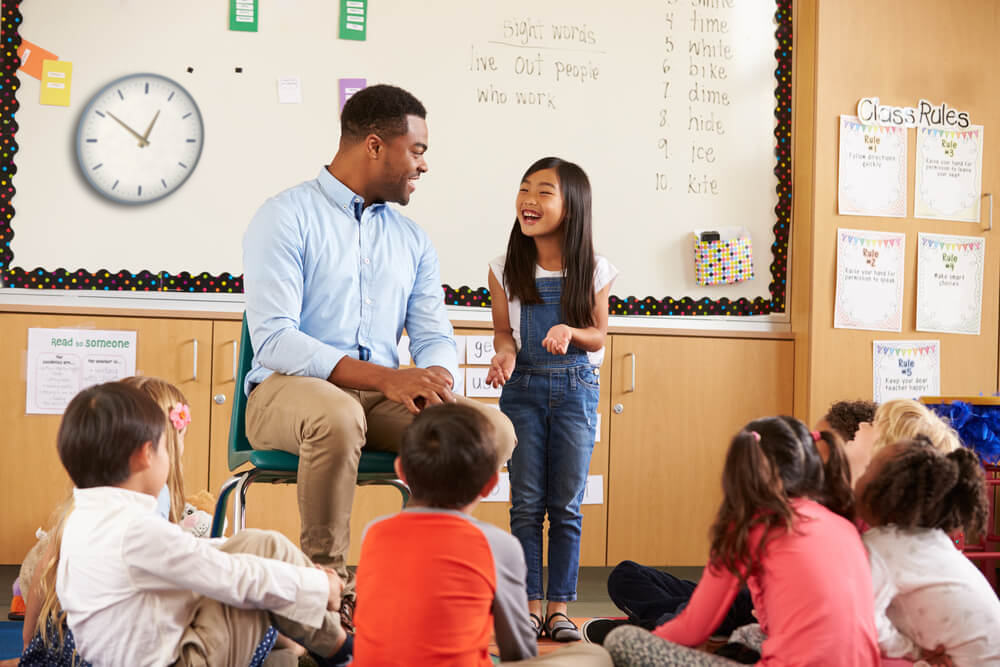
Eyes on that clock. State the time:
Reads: 12:51
